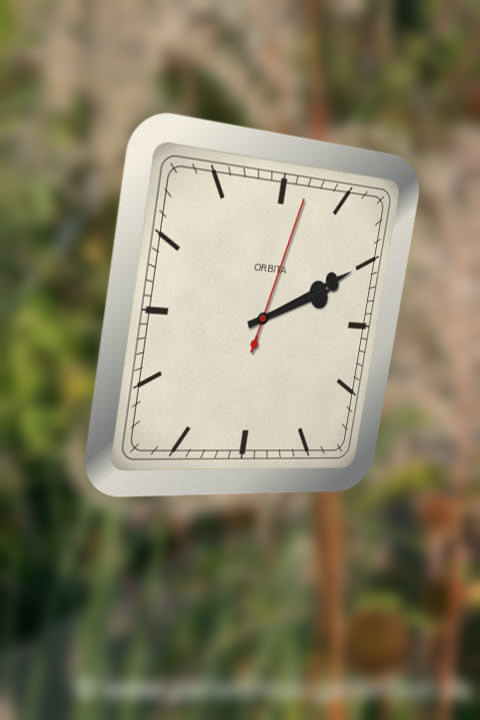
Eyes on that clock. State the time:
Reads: 2:10:02
